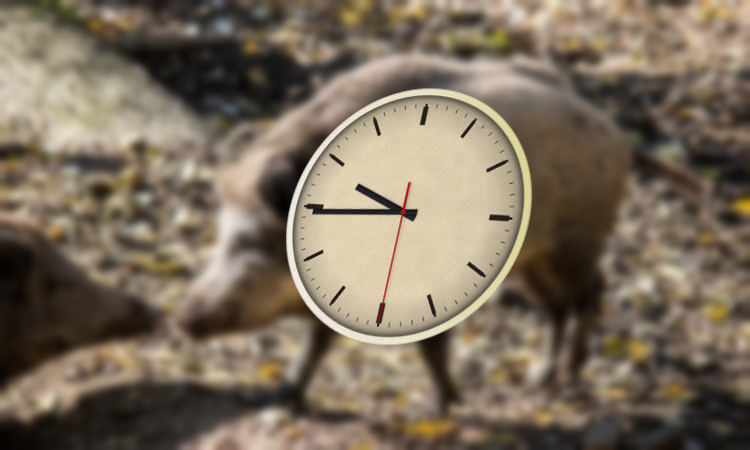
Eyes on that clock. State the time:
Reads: 9:44:30
